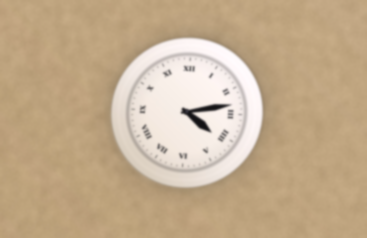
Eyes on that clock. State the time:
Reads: 4:13
